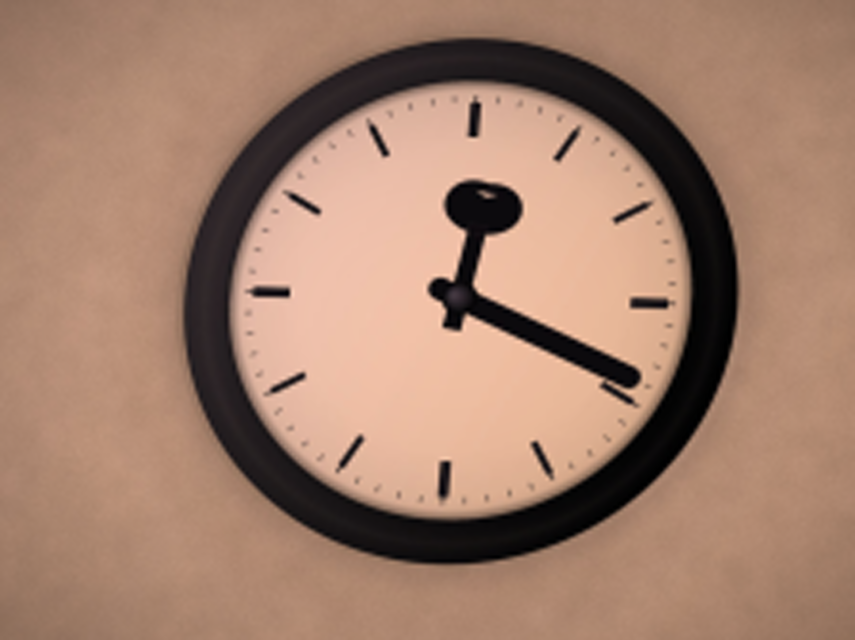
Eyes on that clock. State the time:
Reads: 12:19
